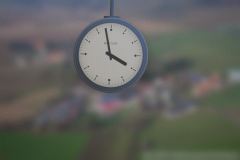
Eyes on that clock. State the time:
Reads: 3:58
